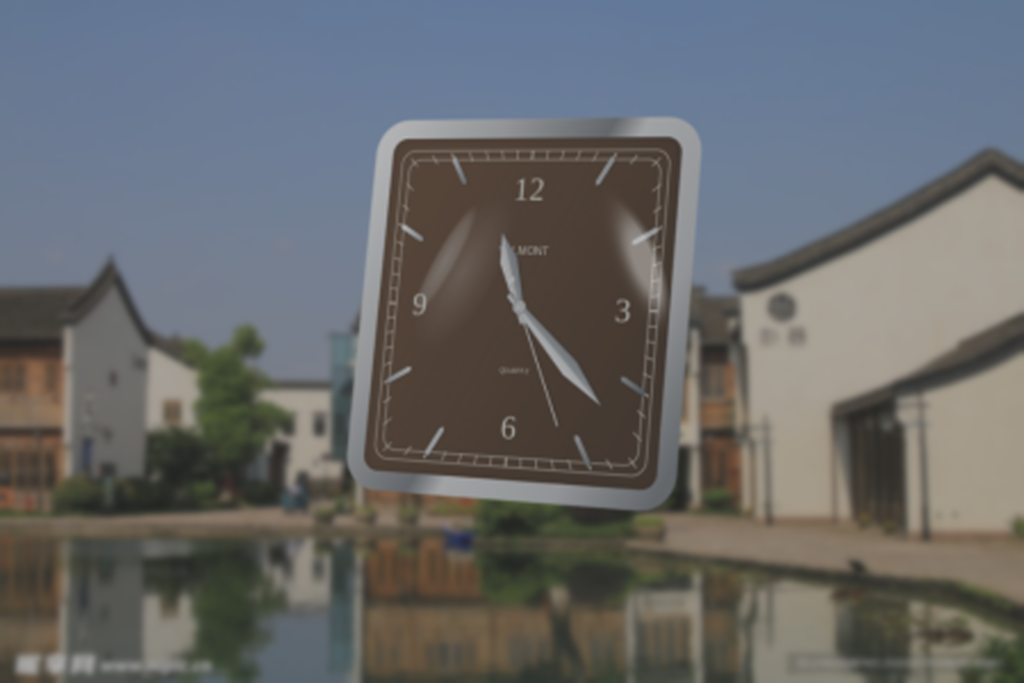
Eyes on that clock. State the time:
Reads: 11:22:26
